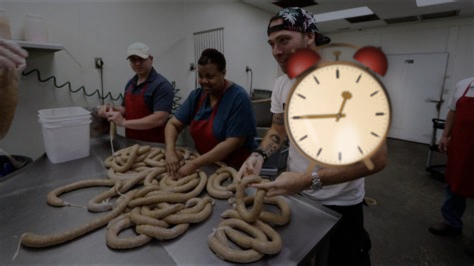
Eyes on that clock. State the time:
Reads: 12:45
